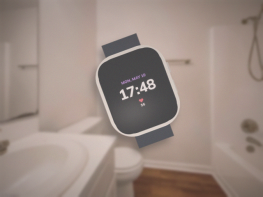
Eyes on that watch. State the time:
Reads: 17:48
